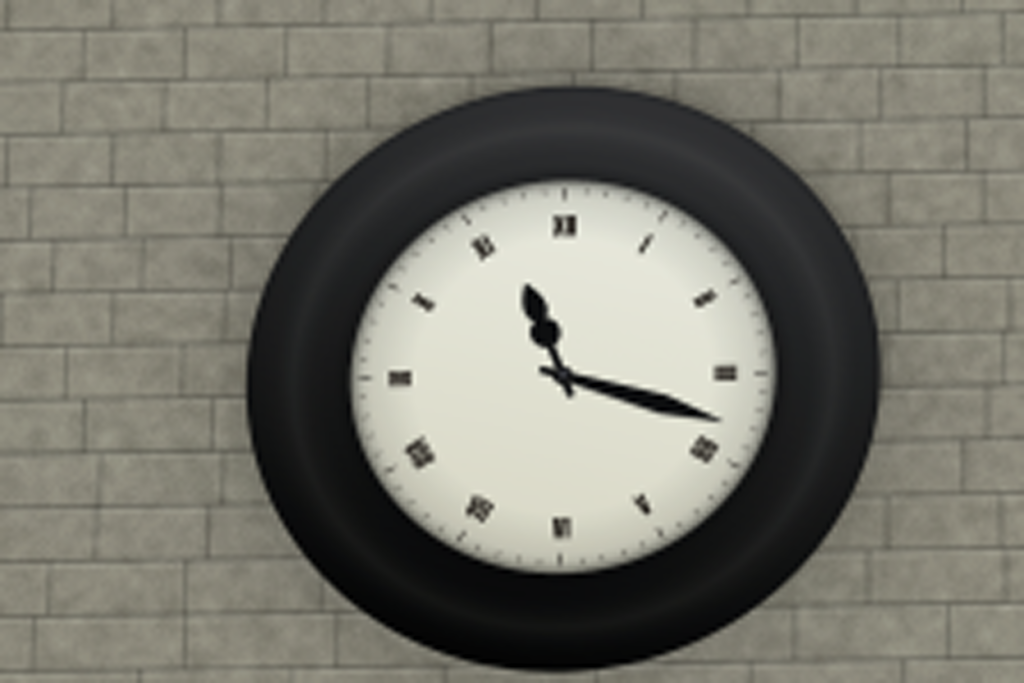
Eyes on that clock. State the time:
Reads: 11:18
